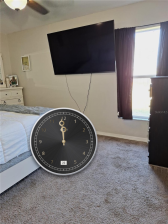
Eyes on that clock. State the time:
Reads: 11:59
